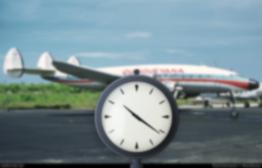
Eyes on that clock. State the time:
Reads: 10:21
